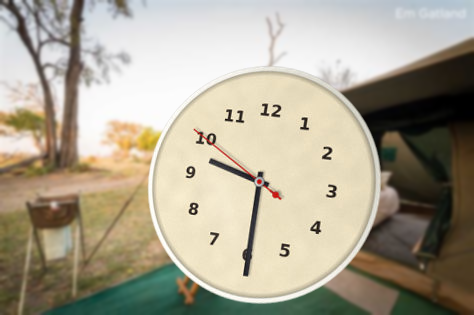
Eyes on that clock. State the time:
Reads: 9:29:50
